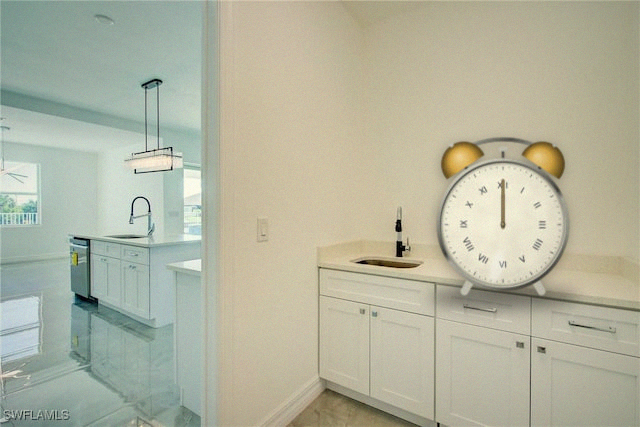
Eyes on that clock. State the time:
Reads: 12:00
